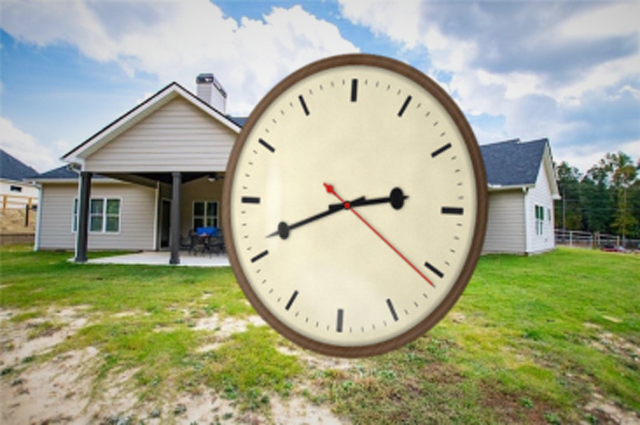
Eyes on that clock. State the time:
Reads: 2:41:21
